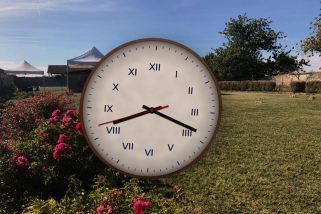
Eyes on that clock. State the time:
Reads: 8:18:42
